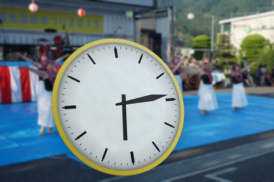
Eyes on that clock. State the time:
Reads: 6:14
